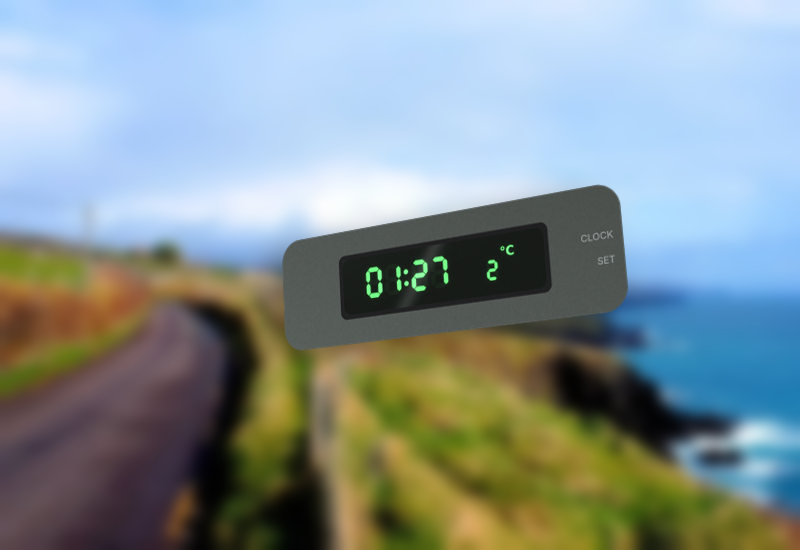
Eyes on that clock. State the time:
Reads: 1:27
